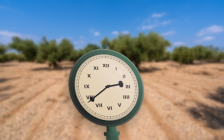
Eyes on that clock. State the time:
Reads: 2:39
